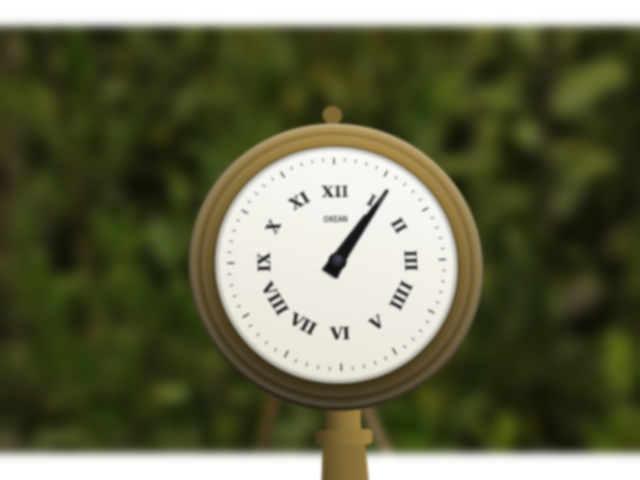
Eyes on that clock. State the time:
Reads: 1:06
